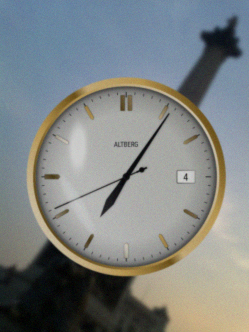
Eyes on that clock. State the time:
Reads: 7:05:41
